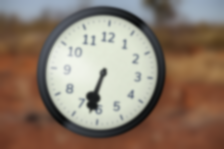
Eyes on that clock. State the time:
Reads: 6:32
